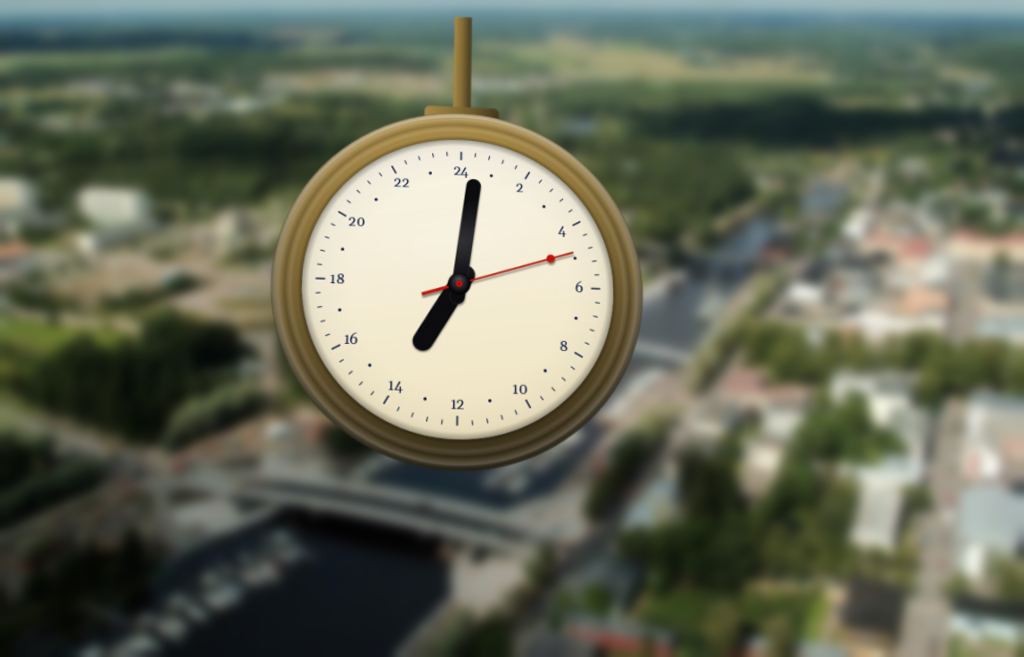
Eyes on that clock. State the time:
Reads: 14:01:12
